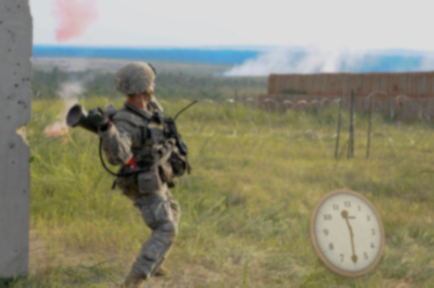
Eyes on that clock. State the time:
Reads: 11:30
